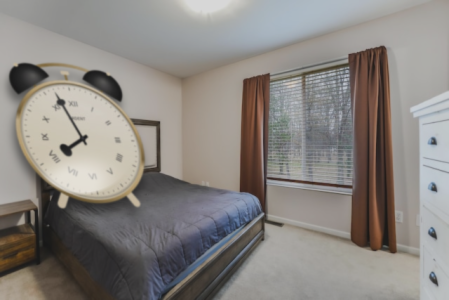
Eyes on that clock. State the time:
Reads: 7:57
